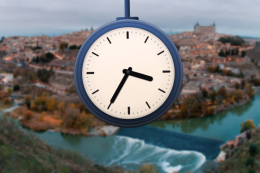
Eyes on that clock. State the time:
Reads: 3:35
